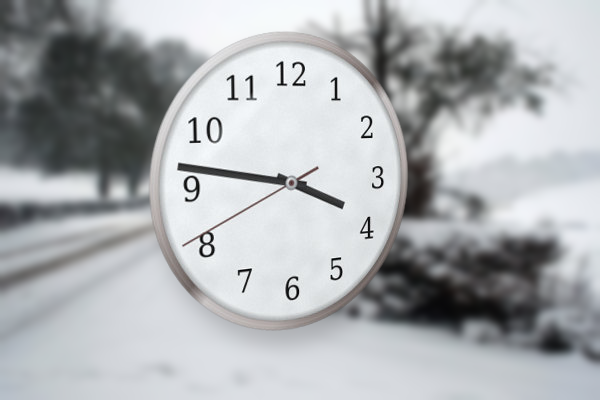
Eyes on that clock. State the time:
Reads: 3:46:41
